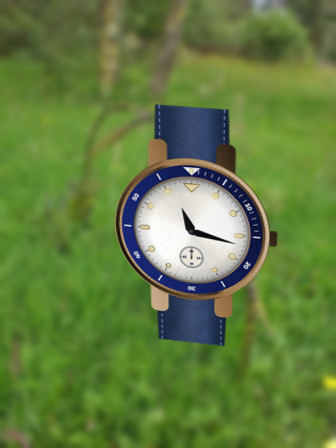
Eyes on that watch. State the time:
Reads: 11:17
